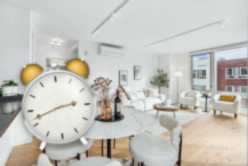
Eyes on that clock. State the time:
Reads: 2:42
